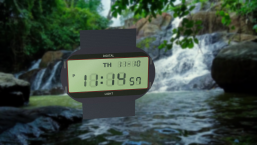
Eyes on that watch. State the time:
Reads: 11:14:57
